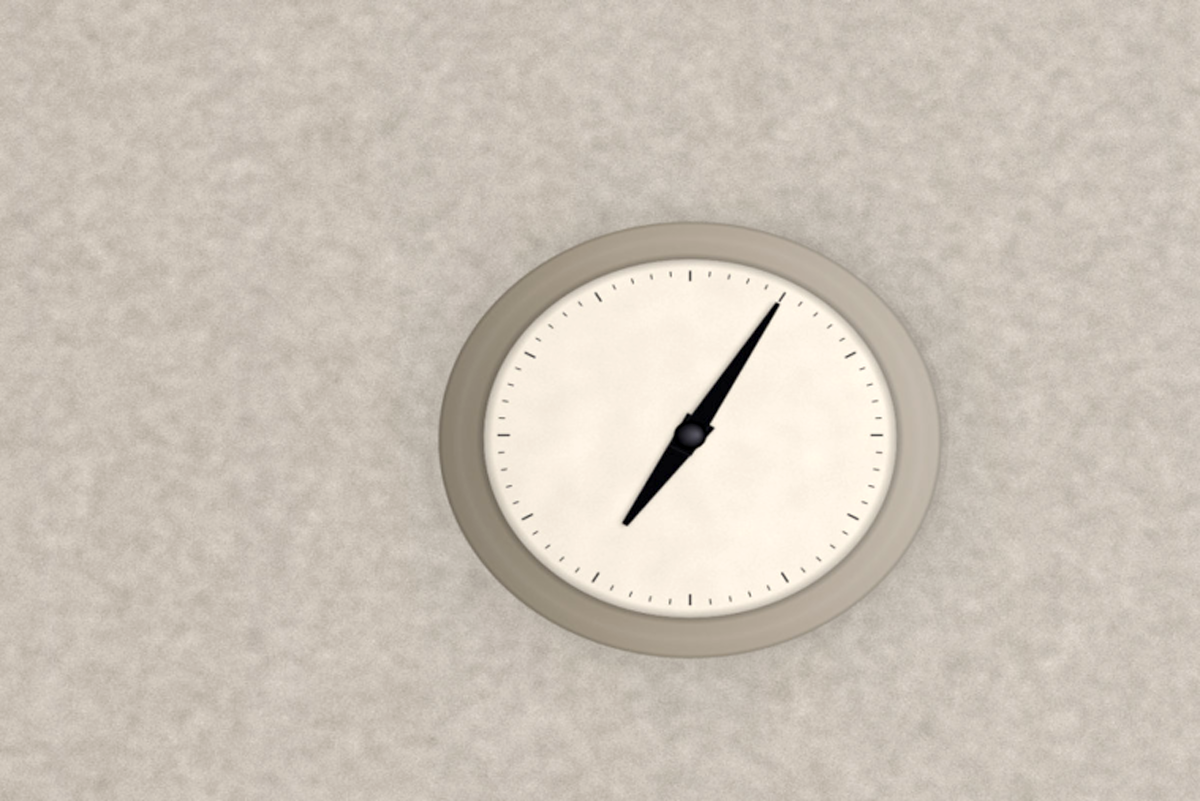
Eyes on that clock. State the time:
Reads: 7:05
